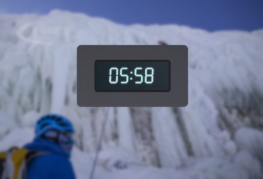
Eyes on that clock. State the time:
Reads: 5:58
